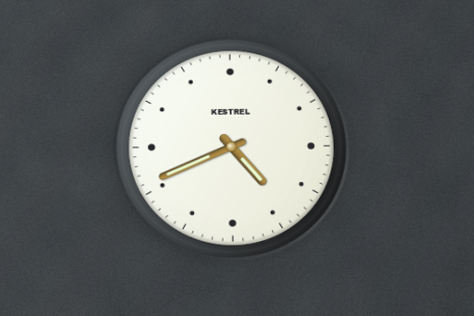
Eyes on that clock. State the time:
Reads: 4:41
